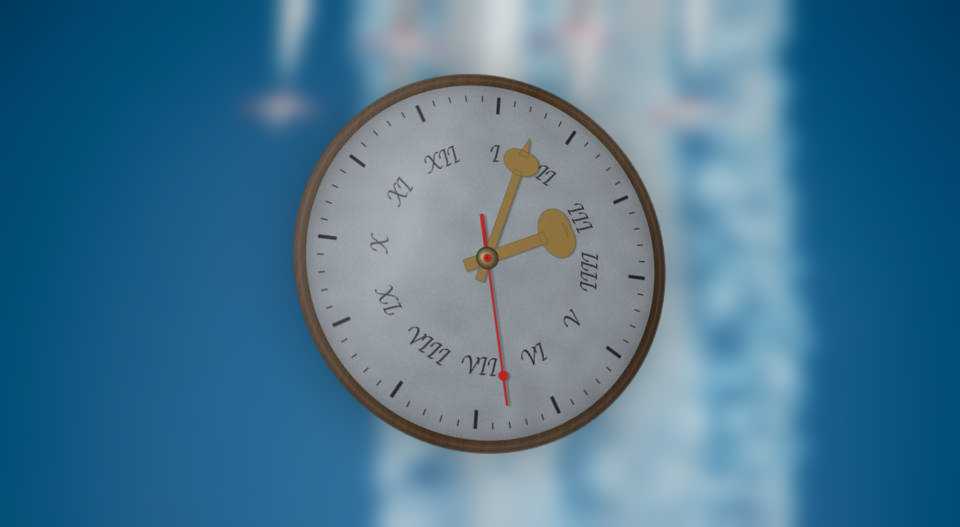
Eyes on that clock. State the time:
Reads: 3:07:33
